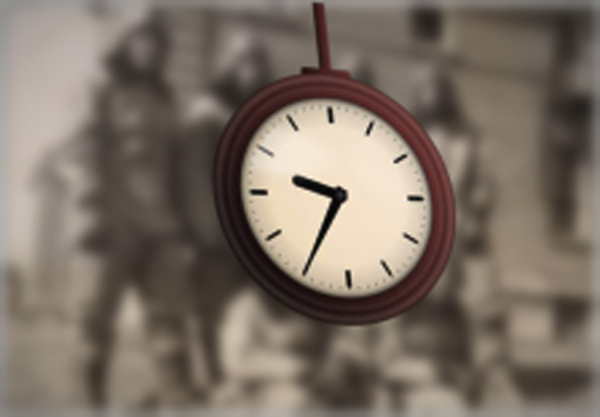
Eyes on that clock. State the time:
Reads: 9:35
